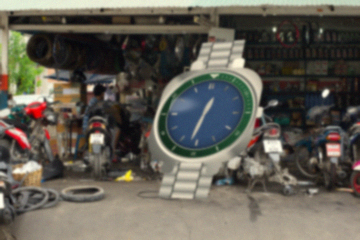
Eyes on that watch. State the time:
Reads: 12:32
